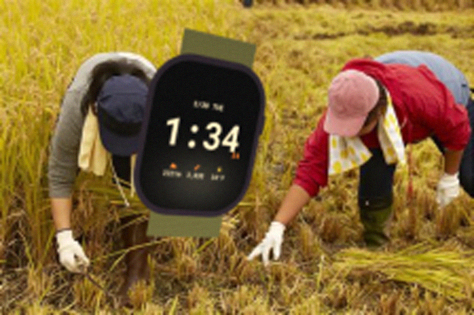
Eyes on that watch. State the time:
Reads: 1:34
